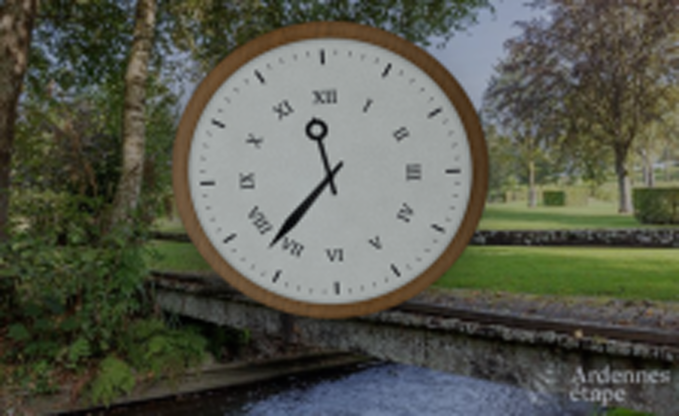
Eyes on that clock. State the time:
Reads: 11:37
